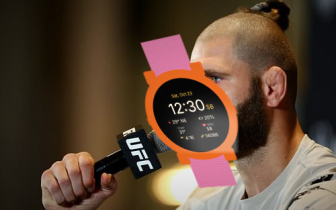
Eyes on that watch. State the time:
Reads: 12:30
